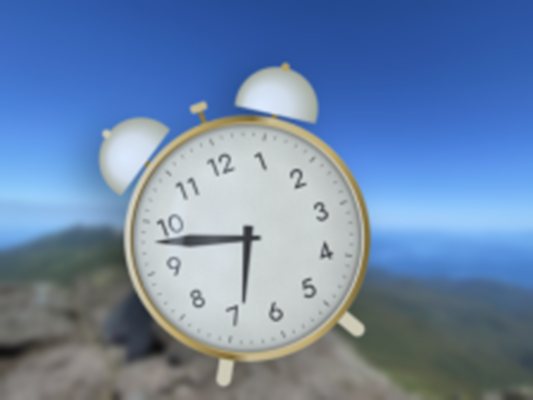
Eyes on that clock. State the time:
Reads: 6:48
